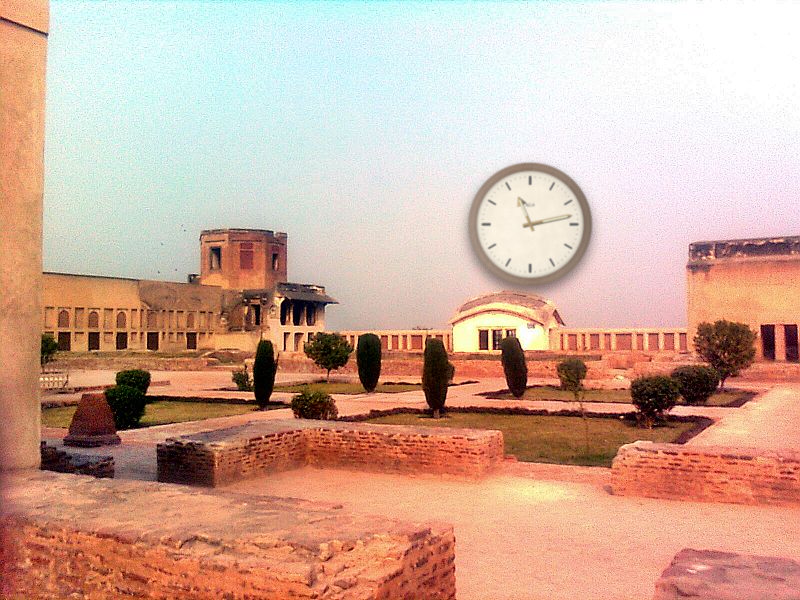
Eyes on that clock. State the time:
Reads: 11:13
